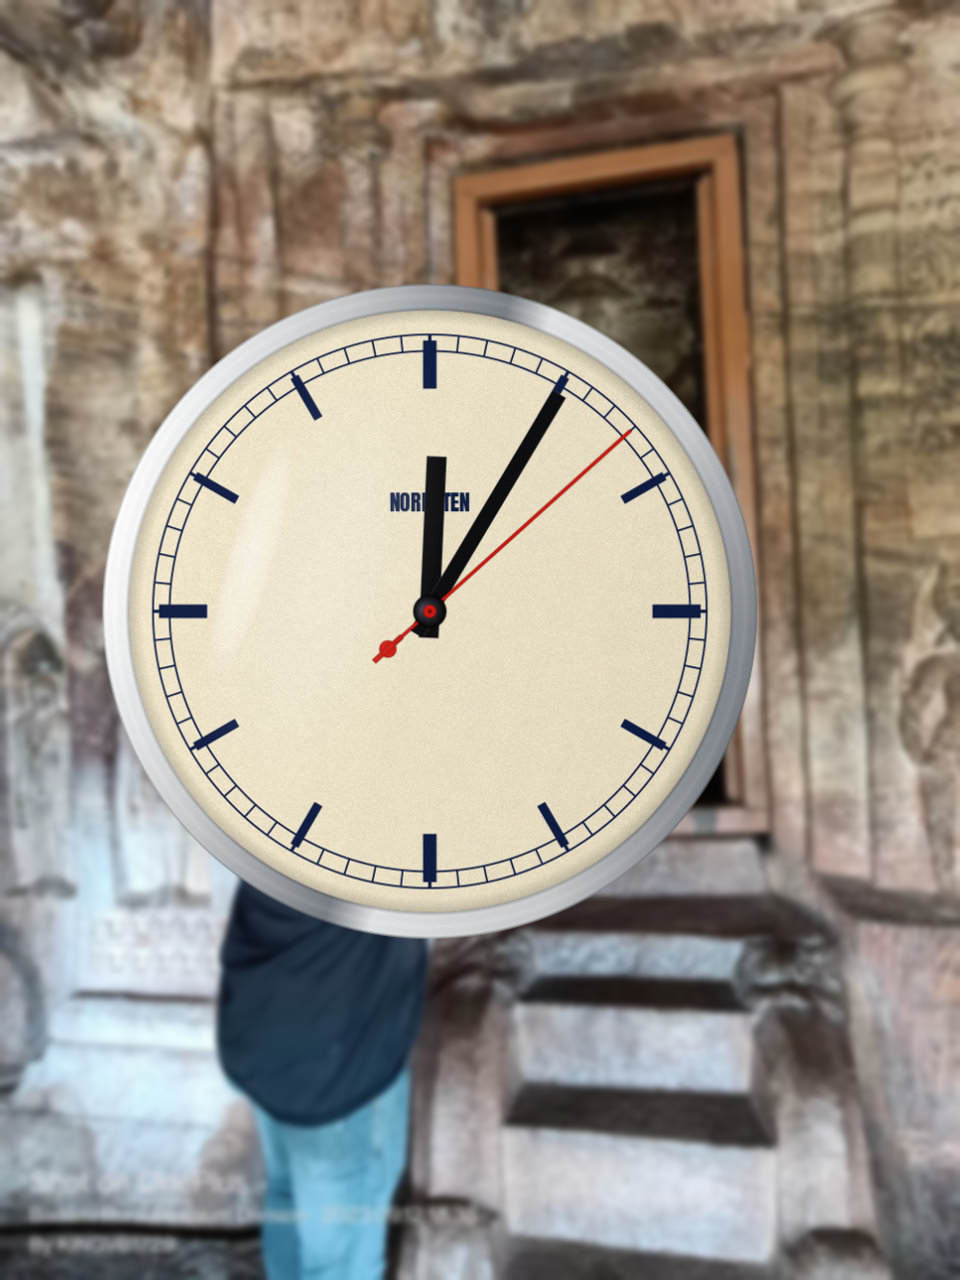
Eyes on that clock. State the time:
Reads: 12:05:08
